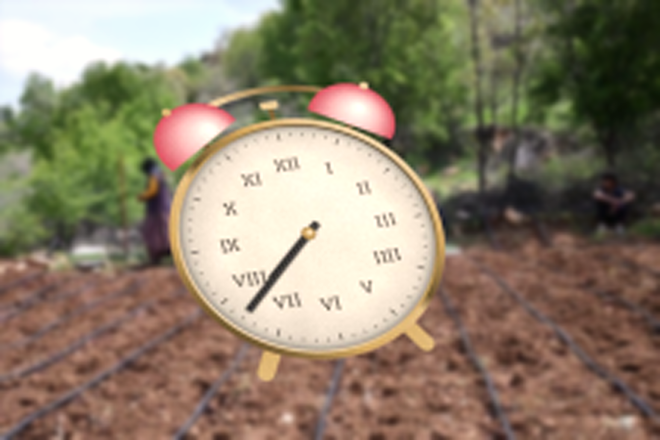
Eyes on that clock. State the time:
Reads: 7:38
